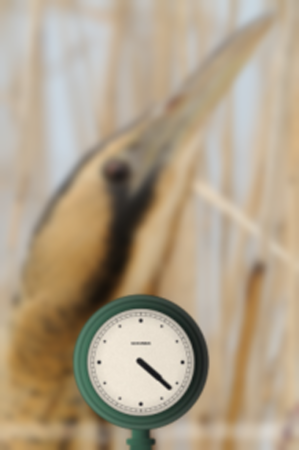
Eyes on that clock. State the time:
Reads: 4:22
